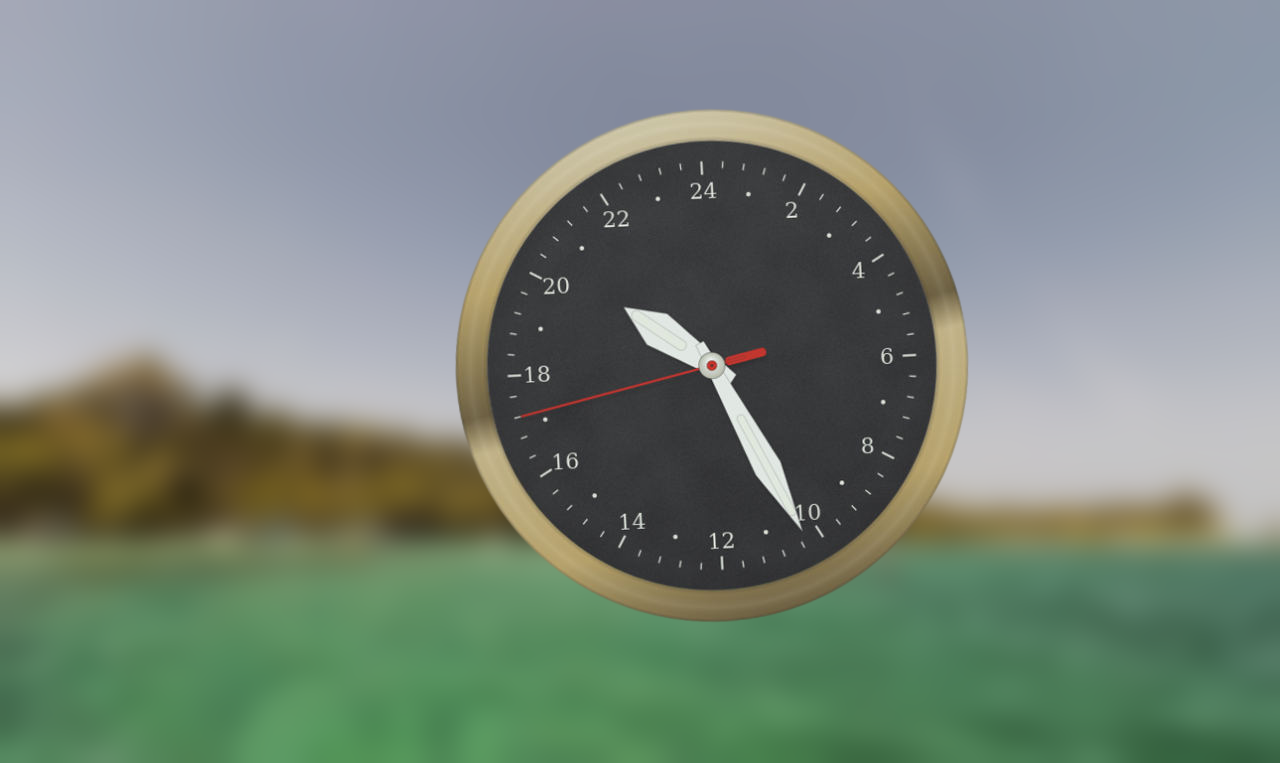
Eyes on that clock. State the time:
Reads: 20:25:43
